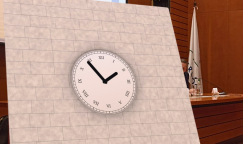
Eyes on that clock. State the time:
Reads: 1:54
